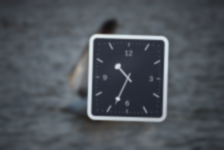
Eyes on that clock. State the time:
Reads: 10:34
